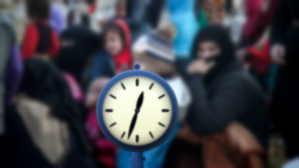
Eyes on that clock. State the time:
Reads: 12:33
